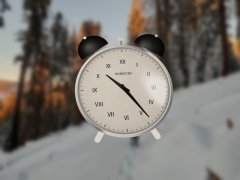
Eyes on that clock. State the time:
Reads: 10:24
